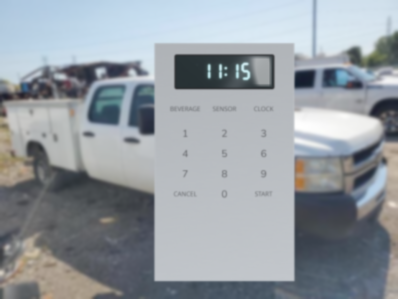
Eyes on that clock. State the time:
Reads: 11:15
